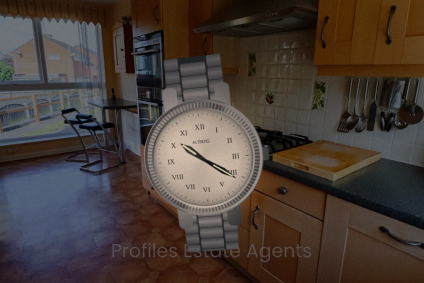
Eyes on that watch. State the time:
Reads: 10:21
